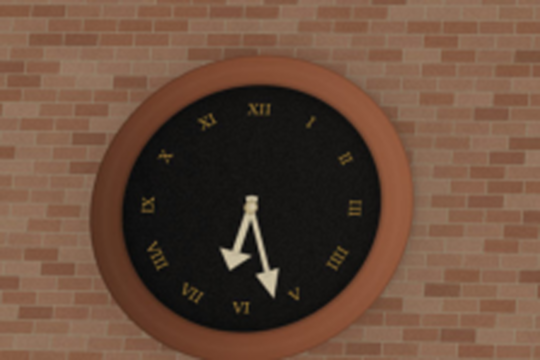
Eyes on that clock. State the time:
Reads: 6:27
